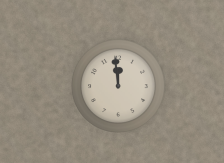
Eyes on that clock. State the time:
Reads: 11:59
